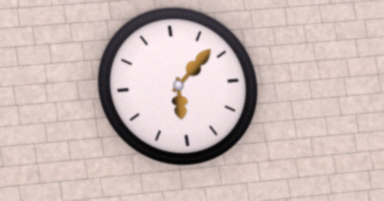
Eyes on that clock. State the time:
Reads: 6:08
